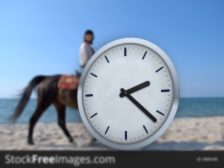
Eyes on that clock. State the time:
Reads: 2:22
